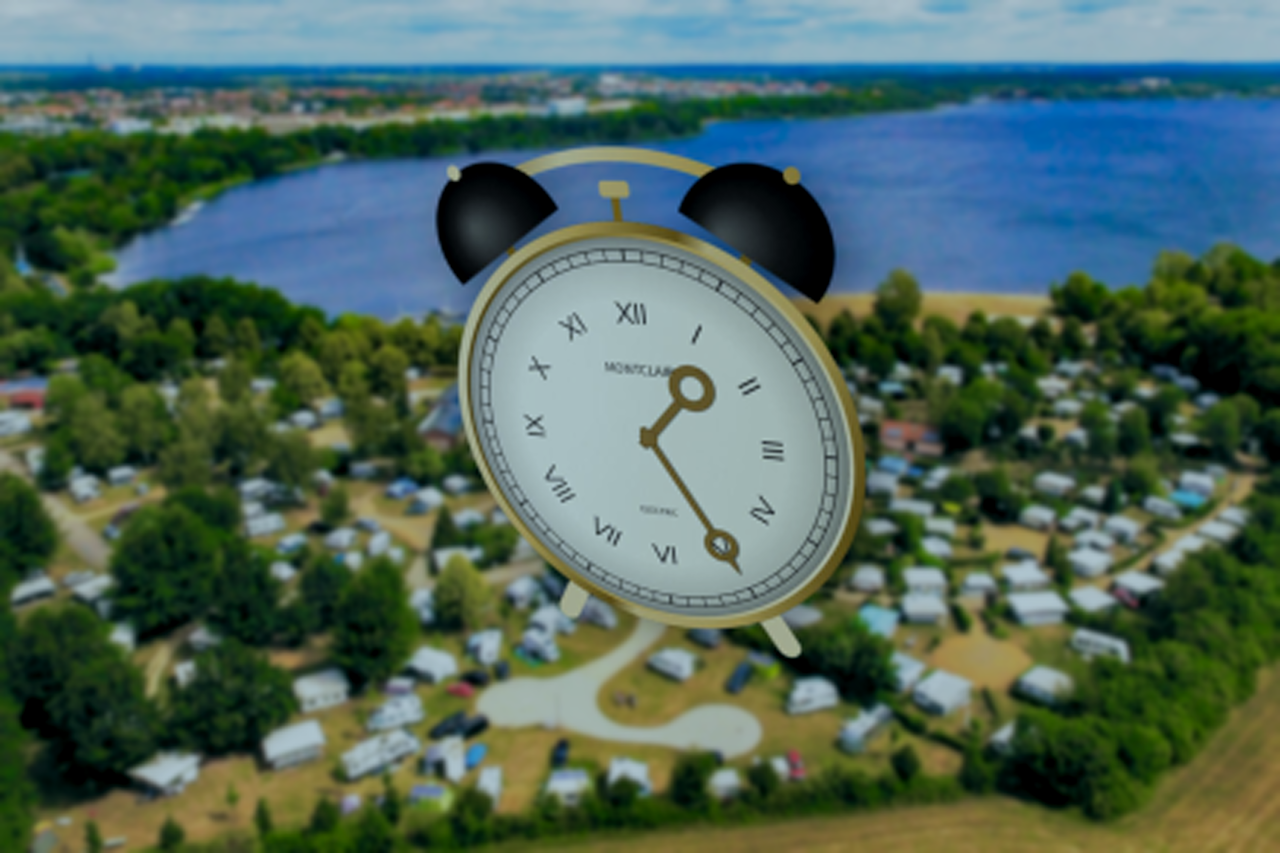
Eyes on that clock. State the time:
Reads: 1:25
